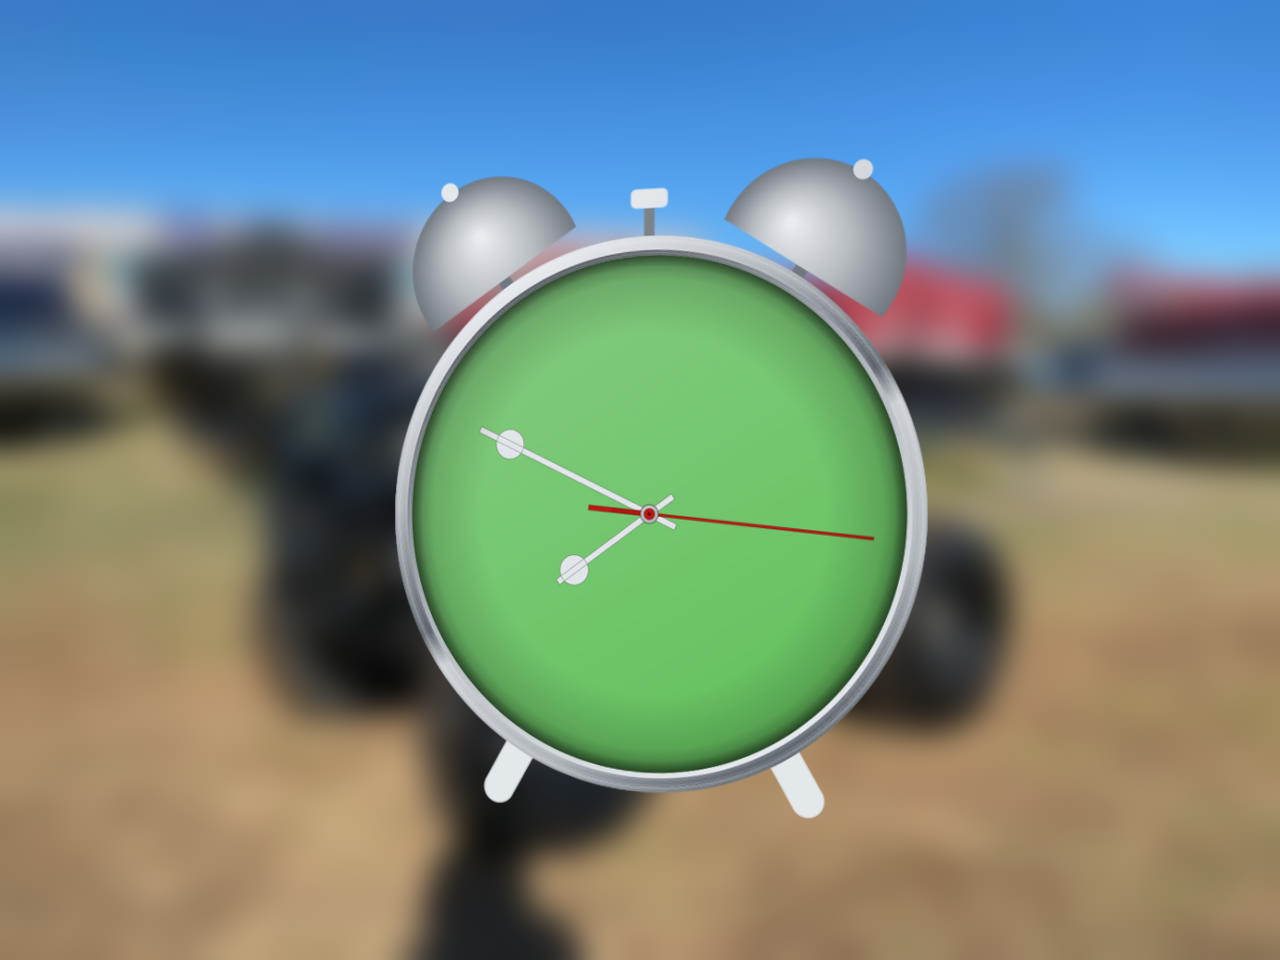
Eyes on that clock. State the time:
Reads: 7:49:16
